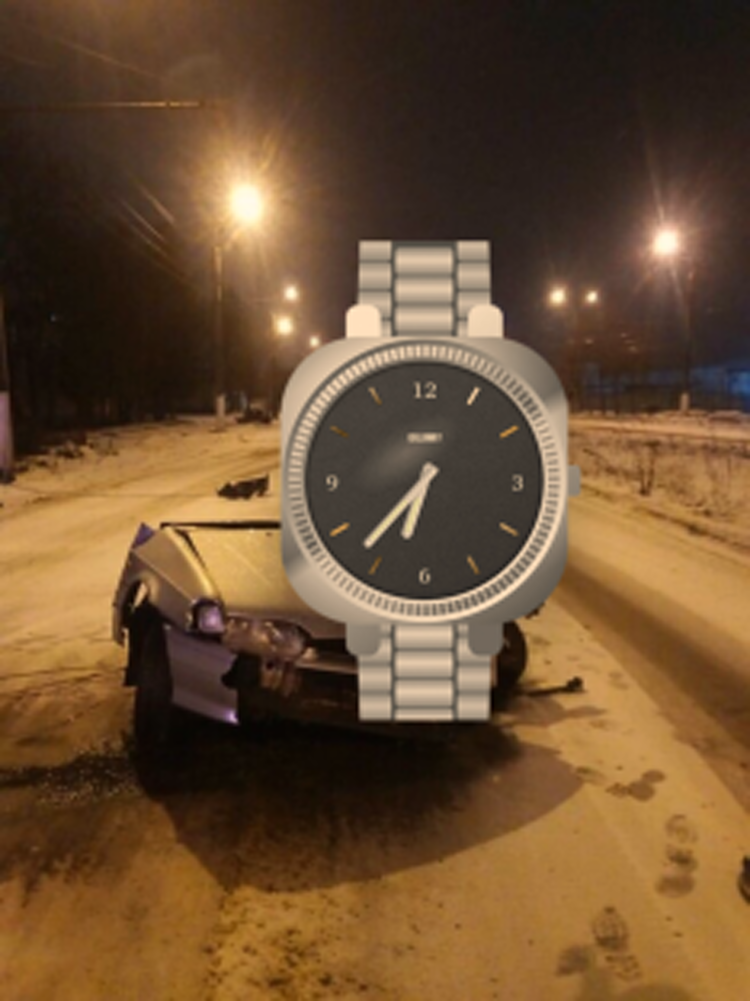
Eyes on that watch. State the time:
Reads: 6:37
